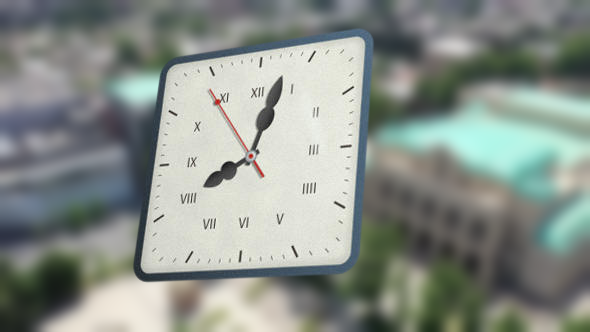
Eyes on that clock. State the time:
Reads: 8:02:54
